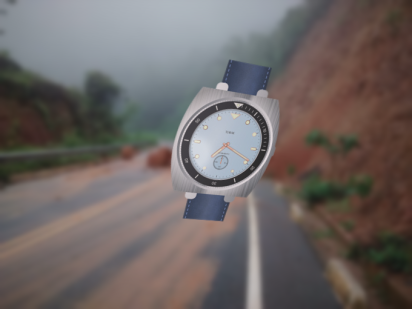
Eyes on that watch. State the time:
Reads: 7:19
